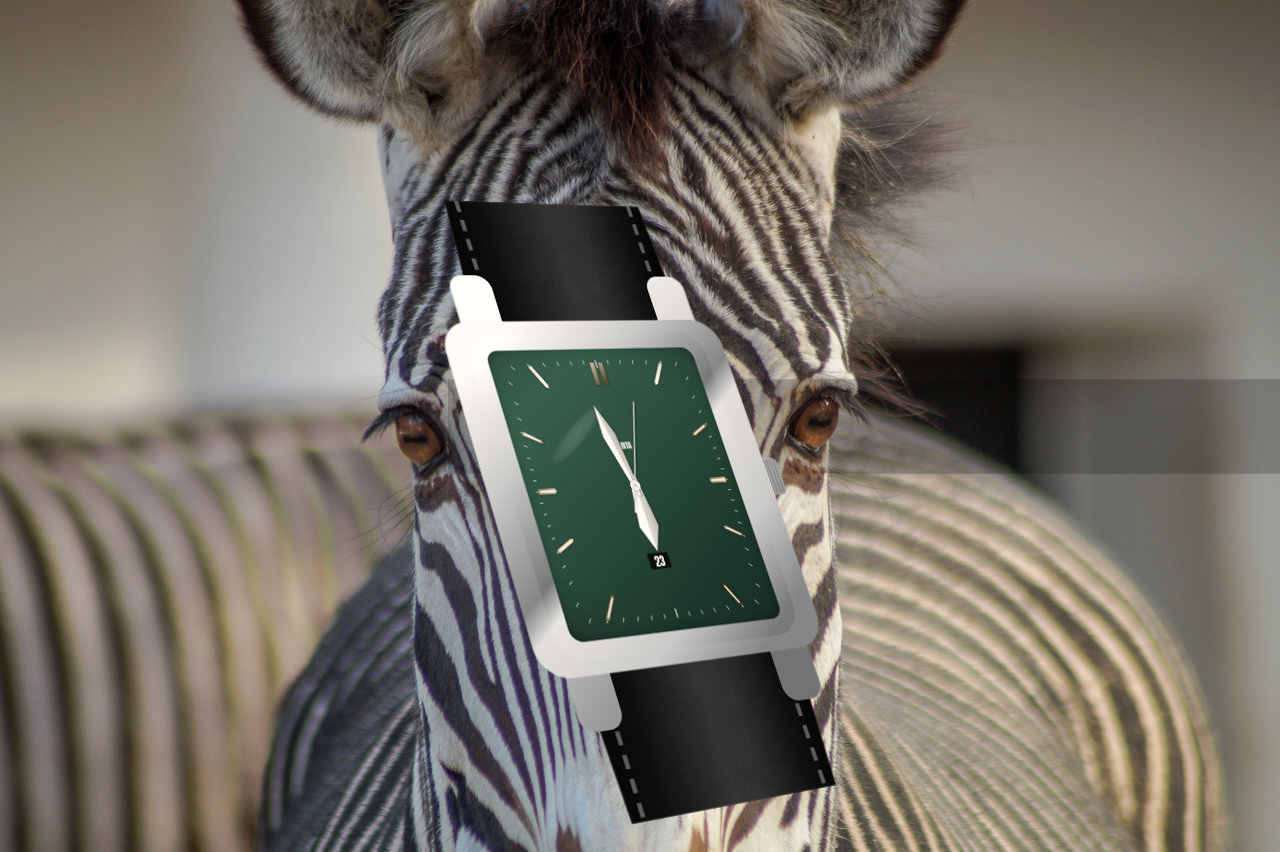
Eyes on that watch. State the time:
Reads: 5:58:03
